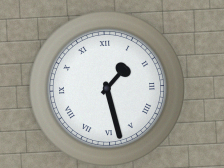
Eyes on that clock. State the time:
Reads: 1:28
